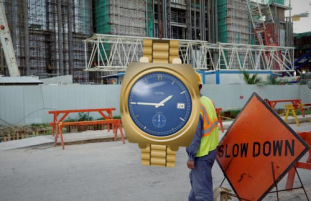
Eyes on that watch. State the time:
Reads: 1:45
